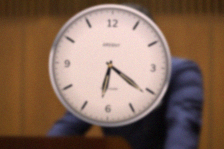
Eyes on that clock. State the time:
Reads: 6:21
